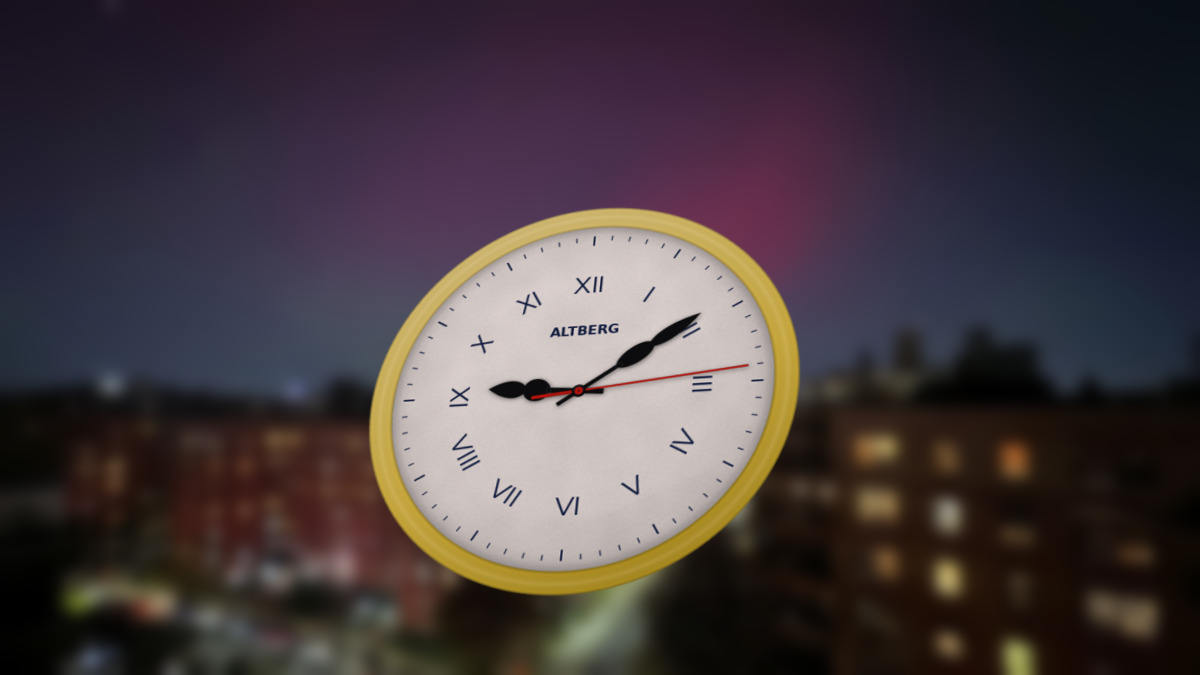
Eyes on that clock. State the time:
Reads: 9:09:14
